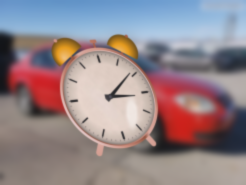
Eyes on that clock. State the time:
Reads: 3:09
